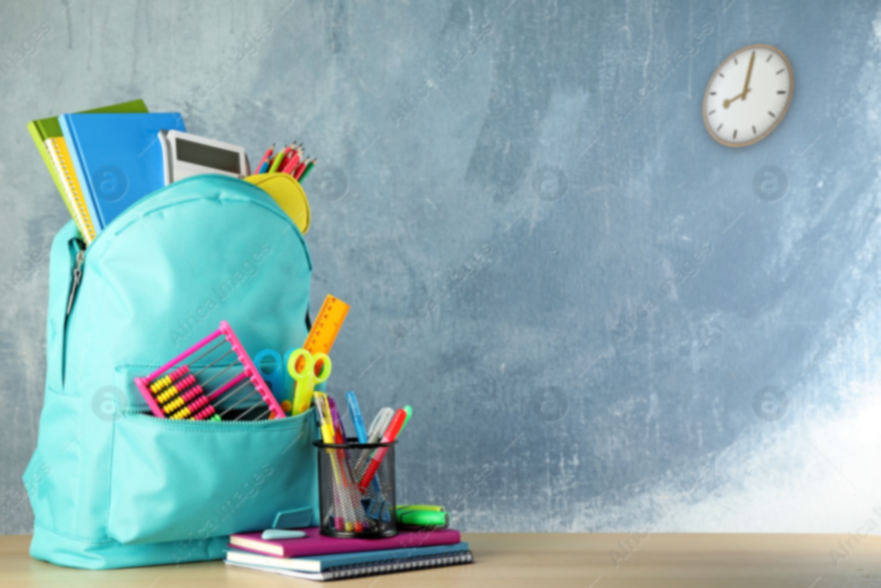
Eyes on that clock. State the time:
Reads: 8:00
